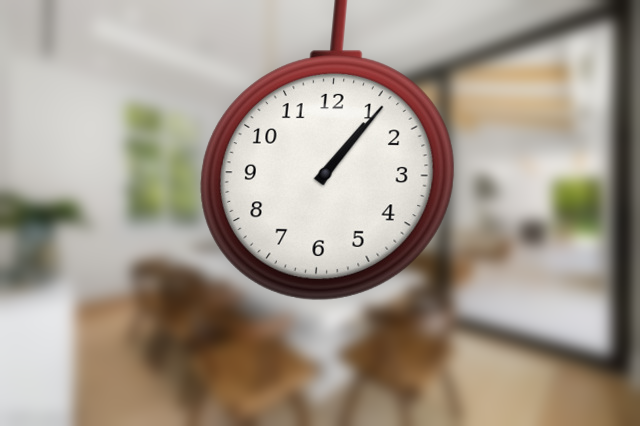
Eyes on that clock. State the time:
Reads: 1:06
